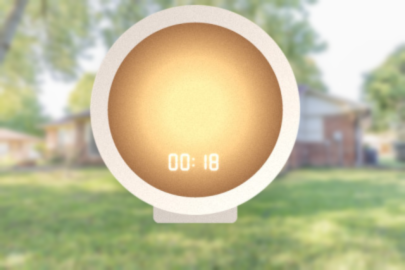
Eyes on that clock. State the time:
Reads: 0:18
